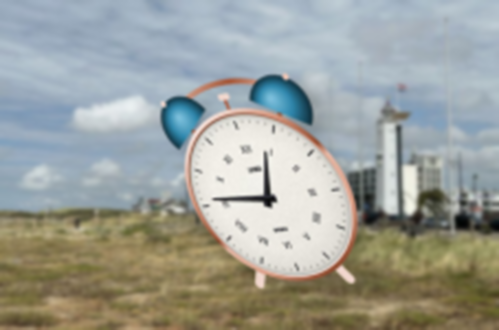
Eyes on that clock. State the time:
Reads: 12:46
